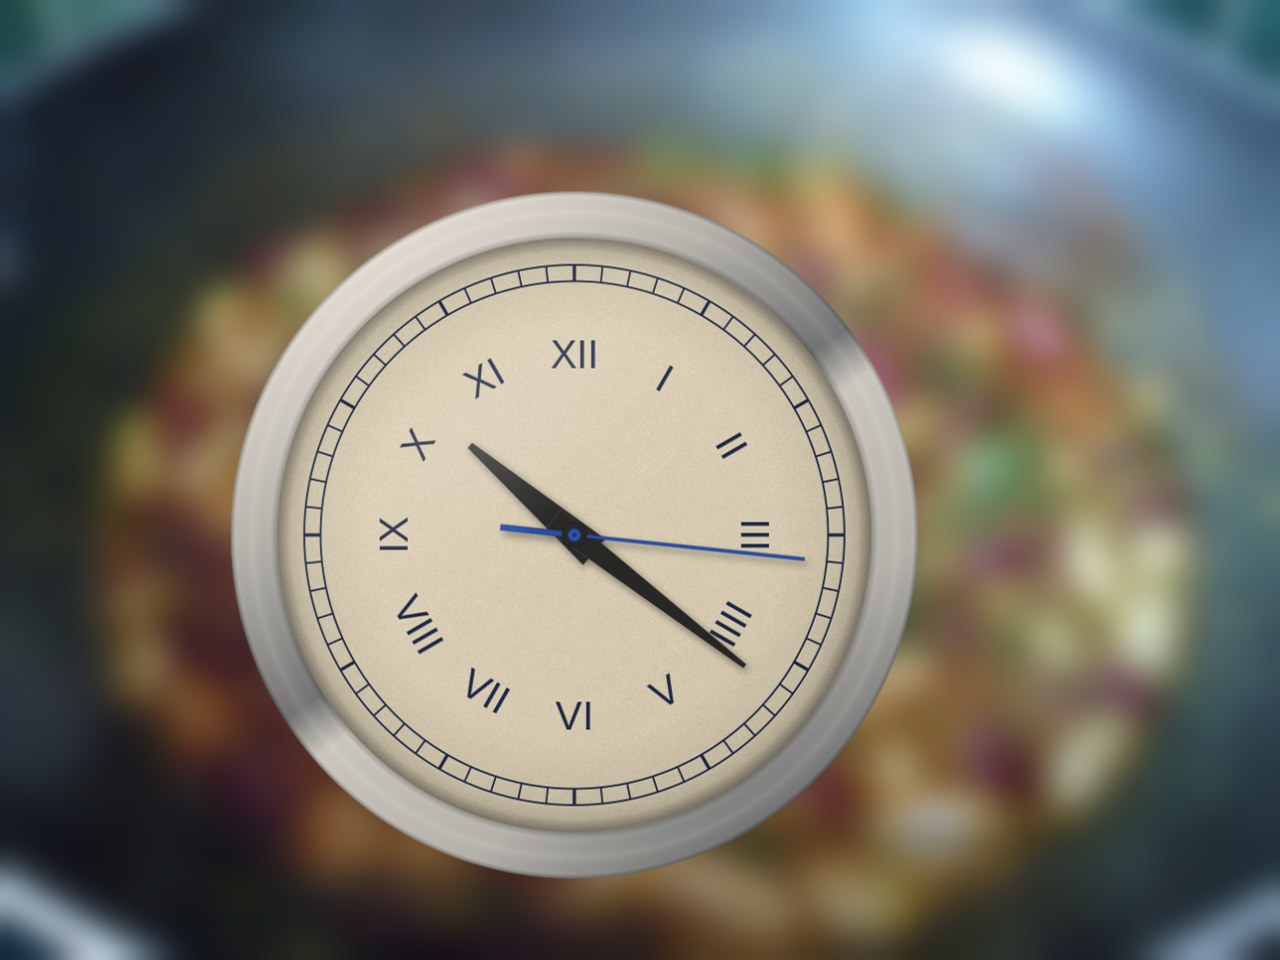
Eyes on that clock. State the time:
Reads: 10:21:16
